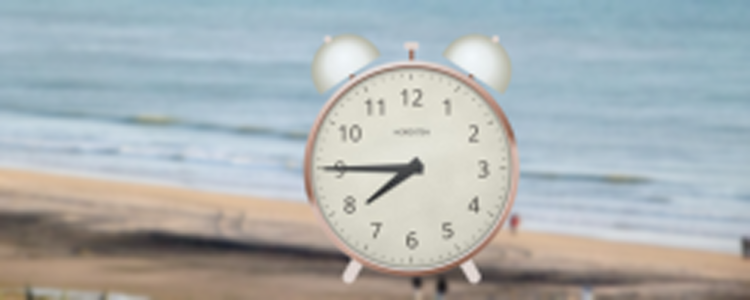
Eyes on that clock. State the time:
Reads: 7:45
